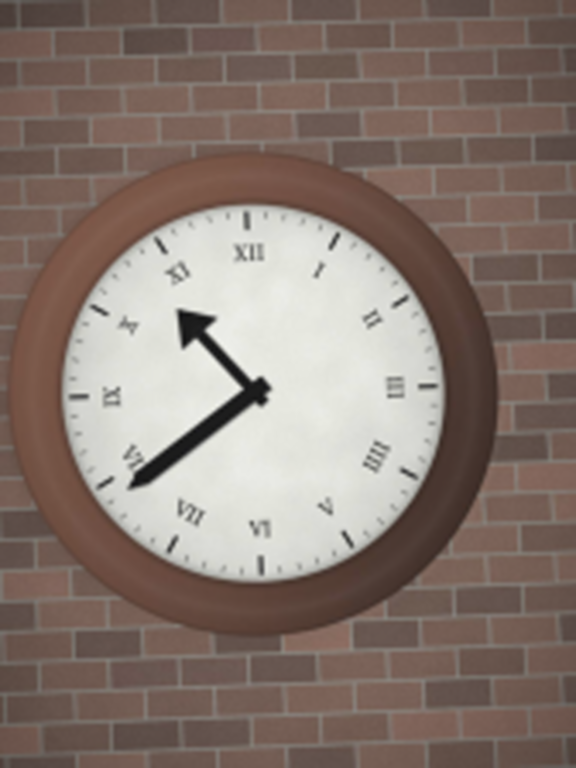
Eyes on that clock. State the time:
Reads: 10:39
